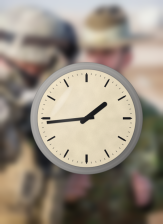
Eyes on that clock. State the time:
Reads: 1:44
